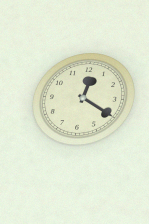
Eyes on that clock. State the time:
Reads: 12:20
